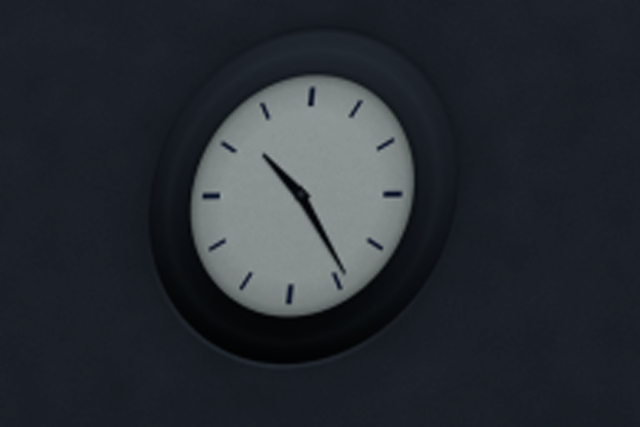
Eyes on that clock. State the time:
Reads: 10:24
